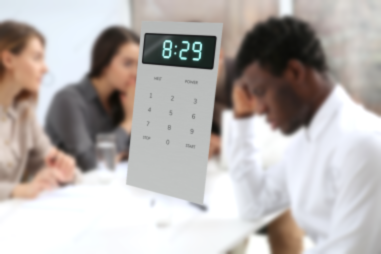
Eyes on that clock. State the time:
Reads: 8:29
